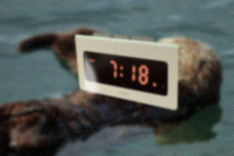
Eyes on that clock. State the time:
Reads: 7:18
